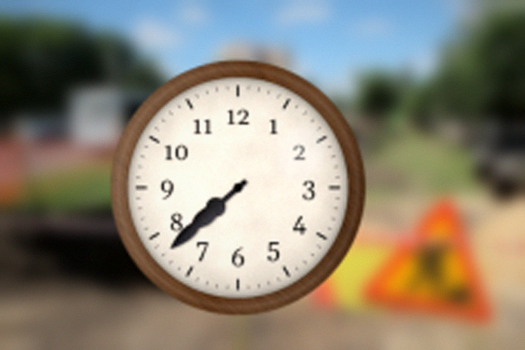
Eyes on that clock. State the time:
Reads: 7:38
